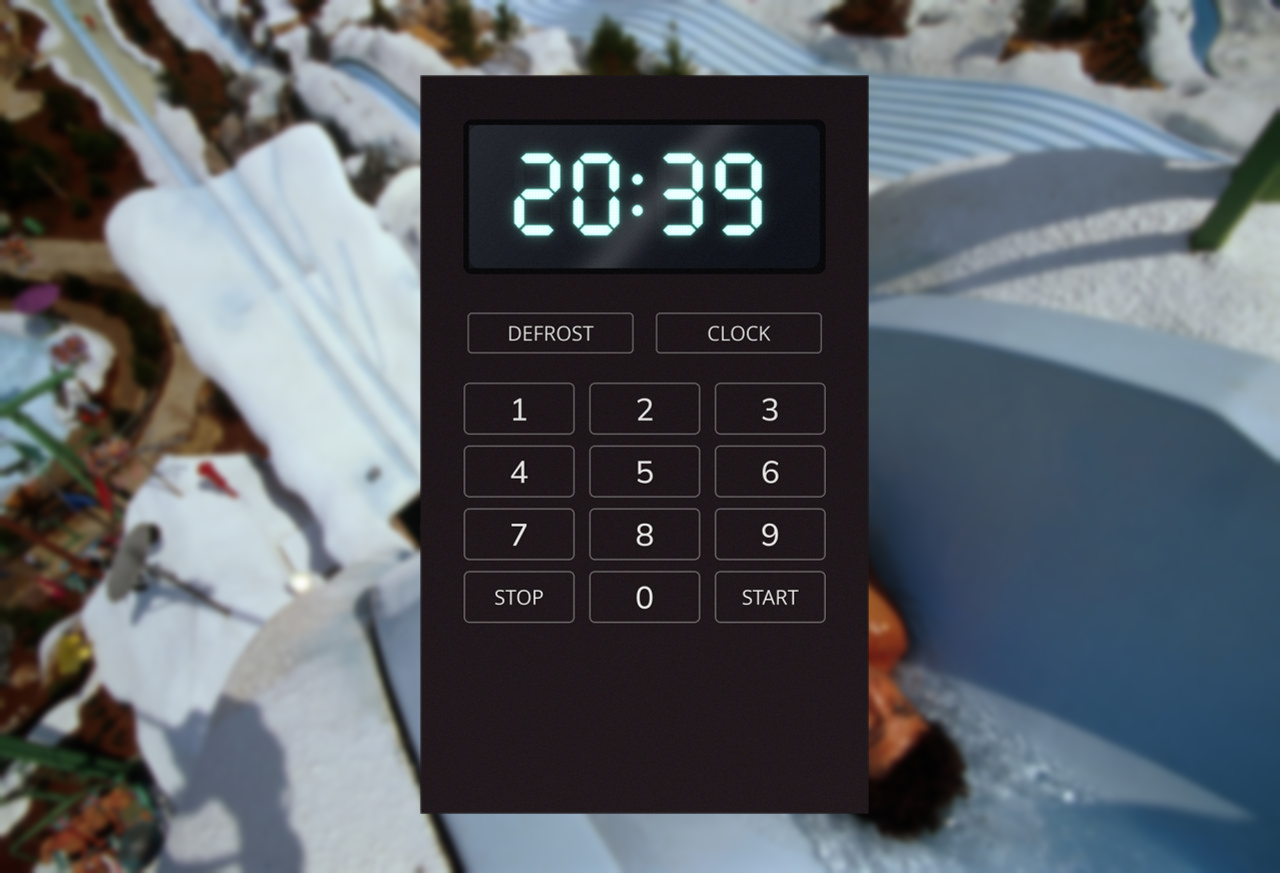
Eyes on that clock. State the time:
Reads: 20:39
